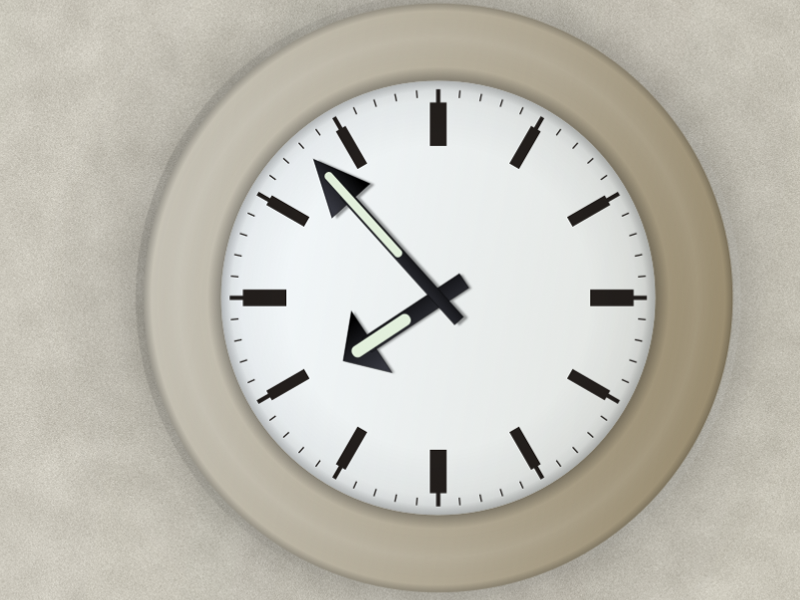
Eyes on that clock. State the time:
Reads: 7:53
